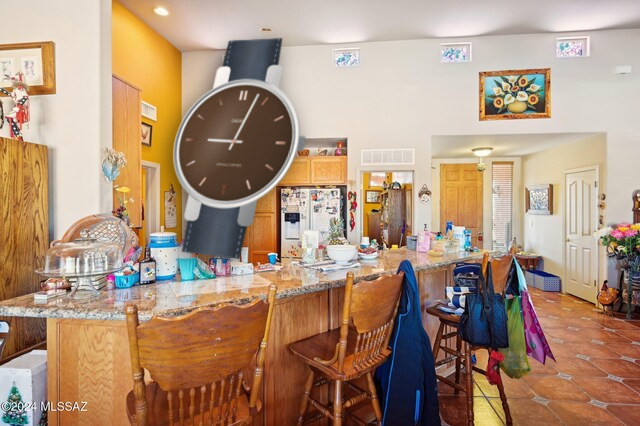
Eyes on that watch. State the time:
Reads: 9:03
